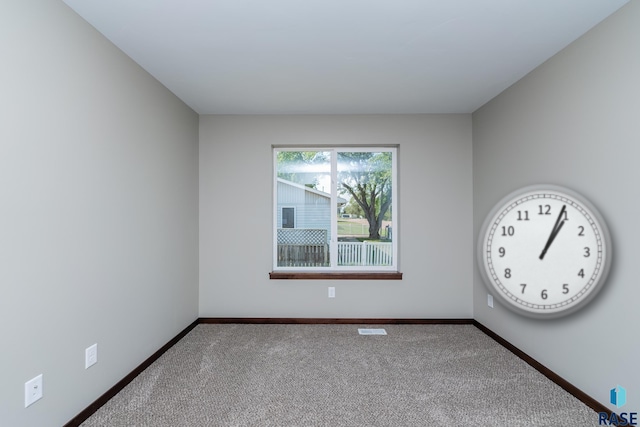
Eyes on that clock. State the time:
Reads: 1:04
